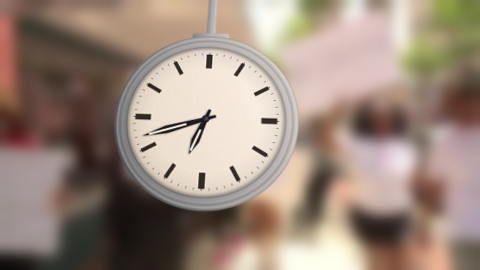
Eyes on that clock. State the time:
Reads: 6:42
